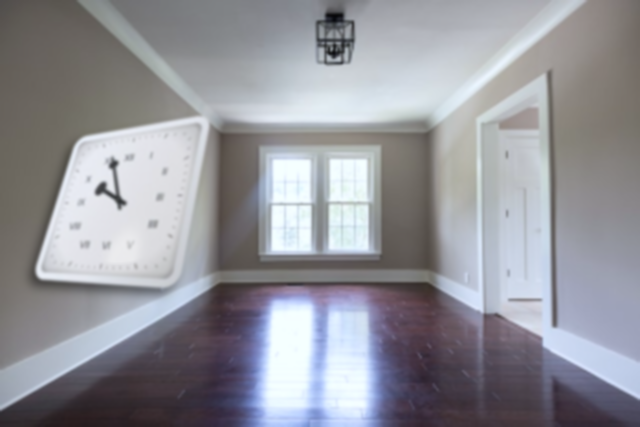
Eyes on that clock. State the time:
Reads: 9:56
